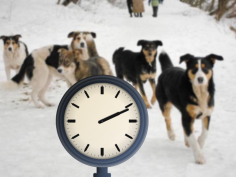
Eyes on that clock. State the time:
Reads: 2:11
